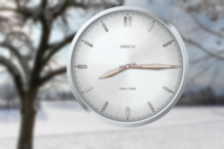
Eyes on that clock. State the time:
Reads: 8:15
